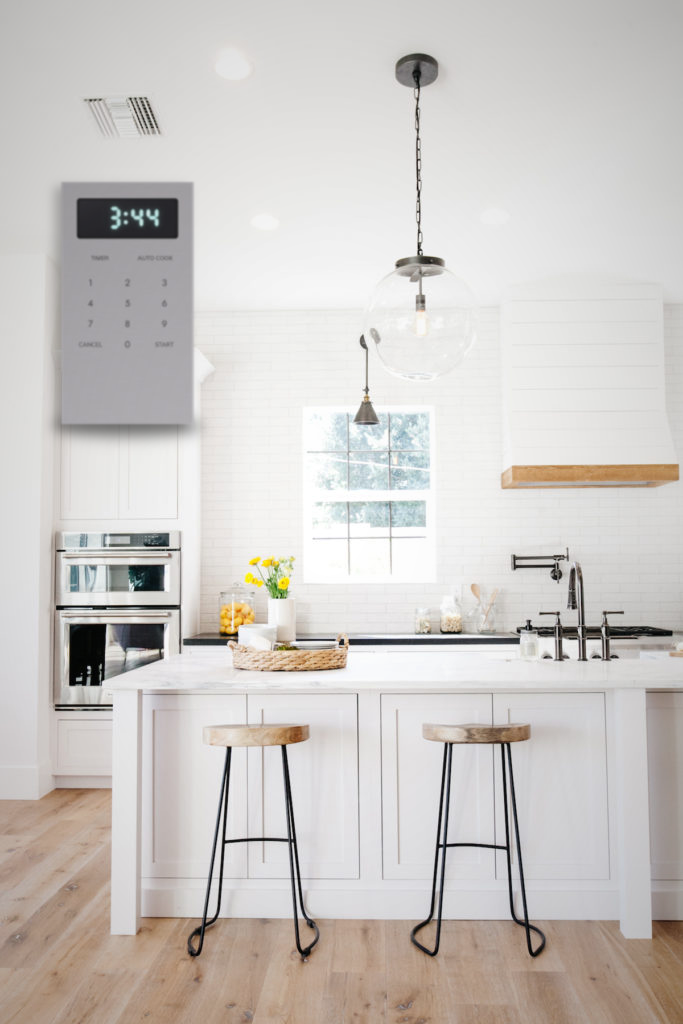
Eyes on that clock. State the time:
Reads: 3:44
